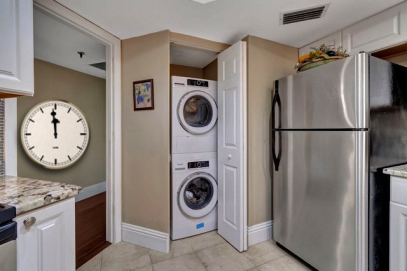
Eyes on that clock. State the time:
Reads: 11:59
